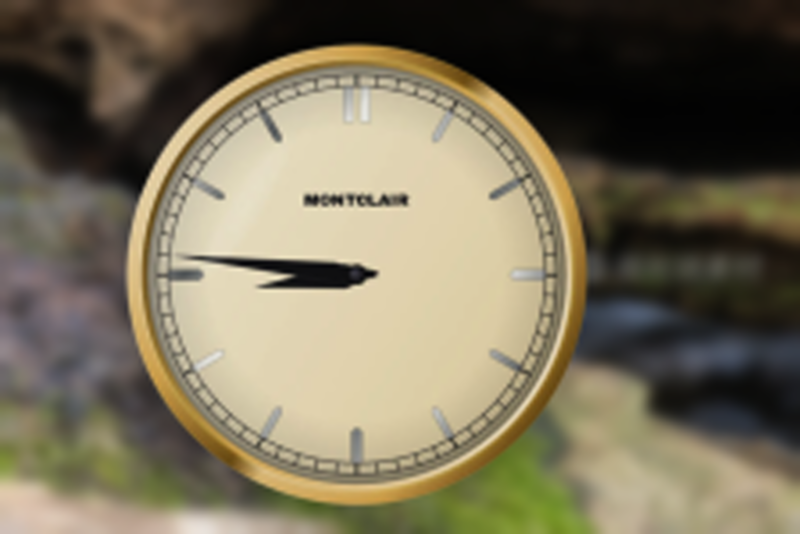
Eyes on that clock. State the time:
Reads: 8:46
